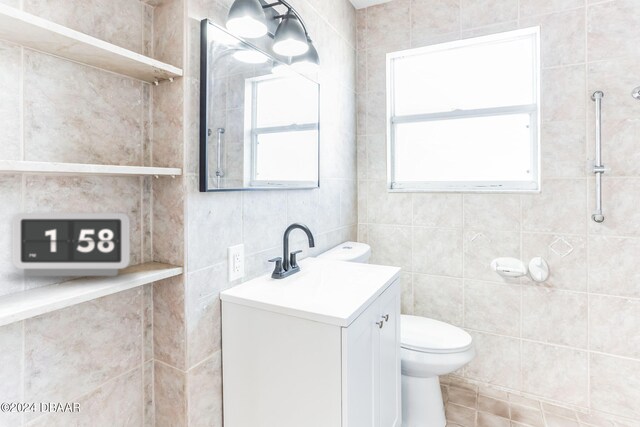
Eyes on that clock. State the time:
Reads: 1:58
